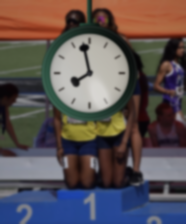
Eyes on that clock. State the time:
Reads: 7:58
